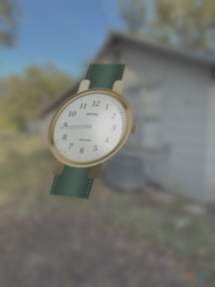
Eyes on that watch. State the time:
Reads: 8:44
